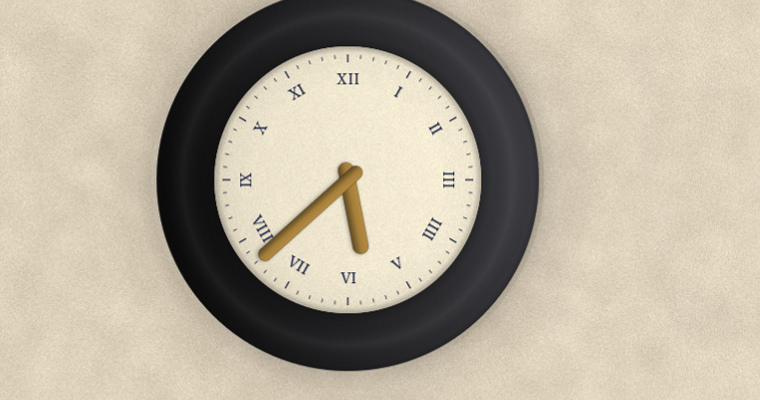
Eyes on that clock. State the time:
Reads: 5:38
